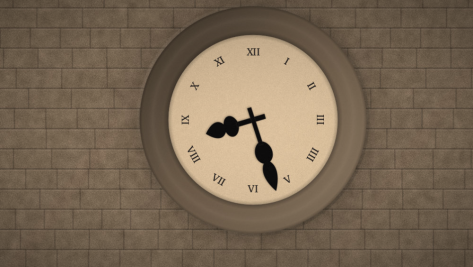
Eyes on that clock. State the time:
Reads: 8:27
